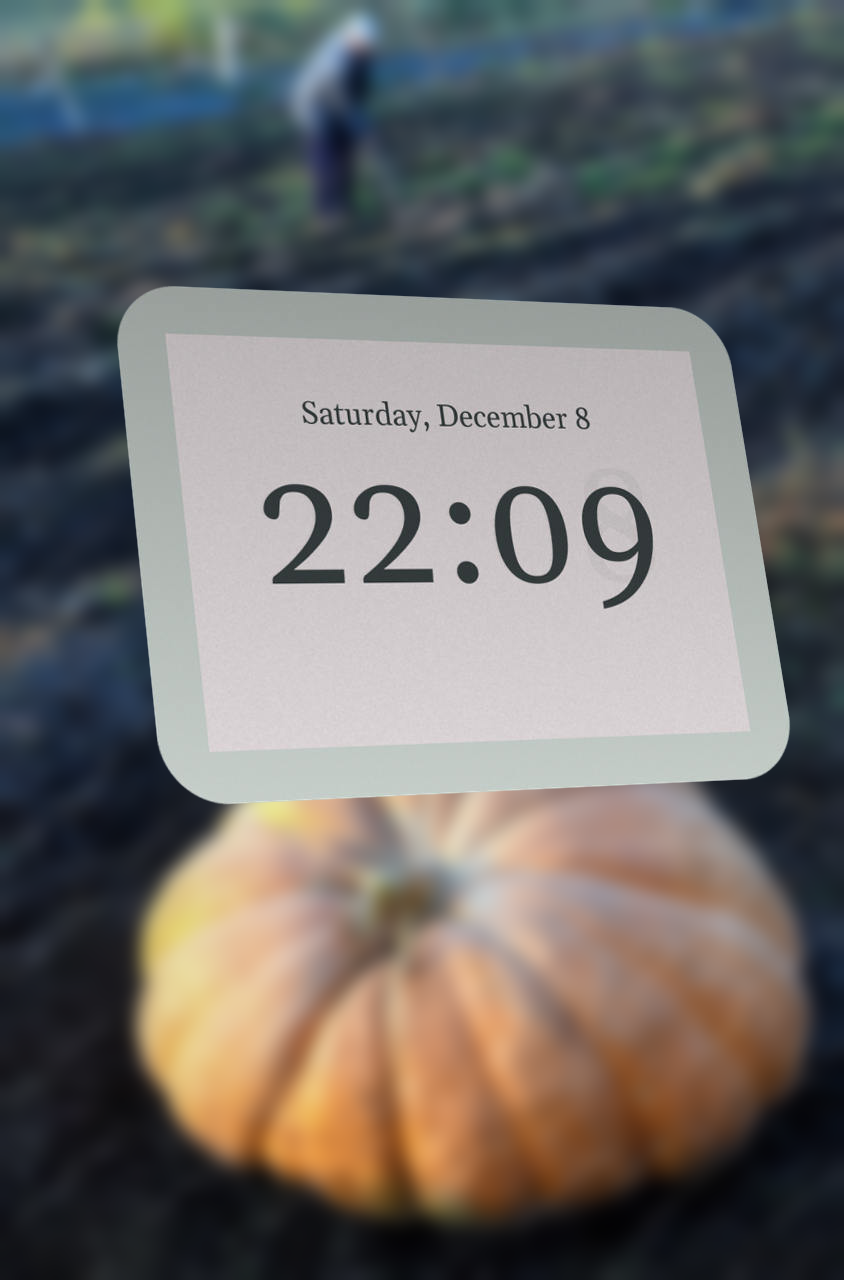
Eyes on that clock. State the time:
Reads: 22:09
